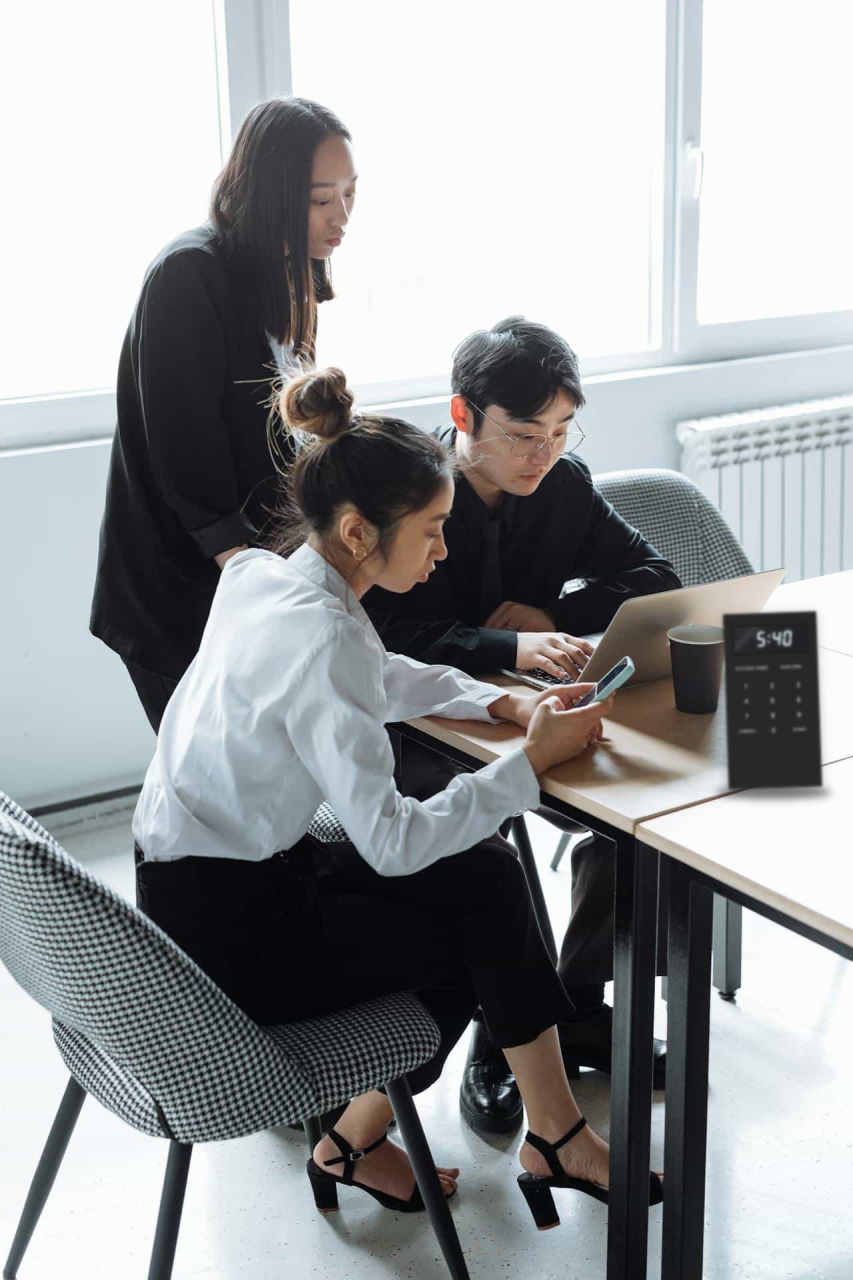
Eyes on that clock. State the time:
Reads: 5:40
